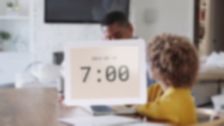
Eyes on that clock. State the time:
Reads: 7:00
